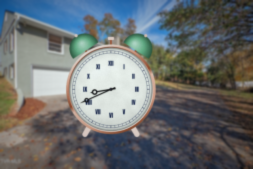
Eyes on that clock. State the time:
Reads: 8:41
